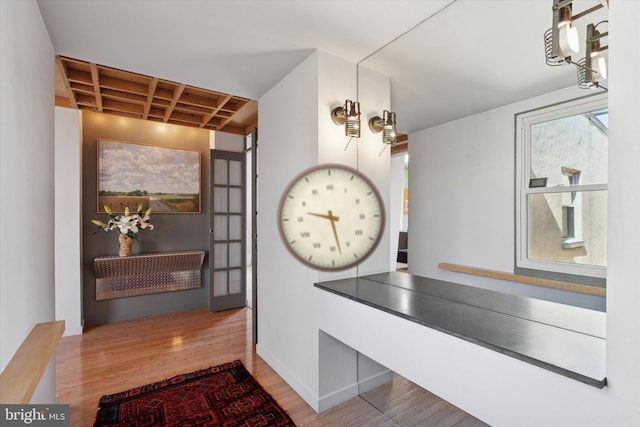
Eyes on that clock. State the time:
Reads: 9:28
